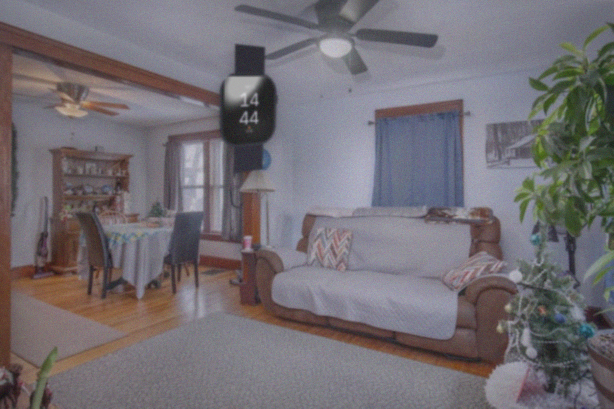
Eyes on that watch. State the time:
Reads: 14:44
